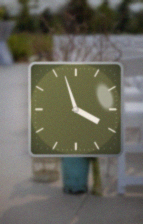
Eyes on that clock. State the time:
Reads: 3:57
